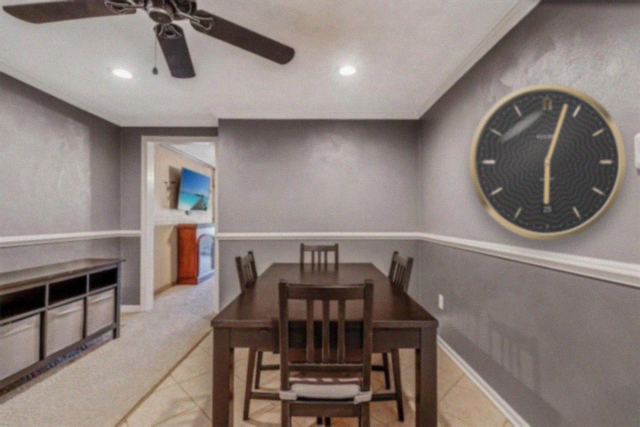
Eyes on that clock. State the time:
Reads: 6:03
